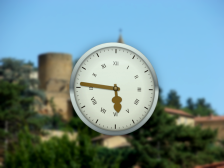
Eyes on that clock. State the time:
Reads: 5:46
